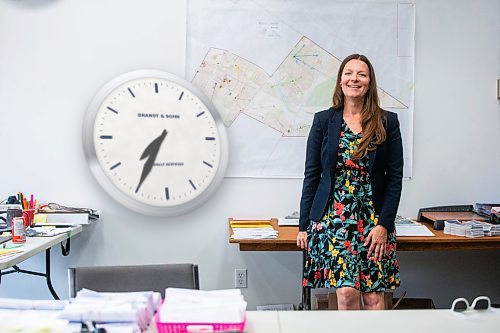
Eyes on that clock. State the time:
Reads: 7:35
